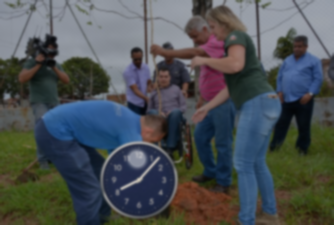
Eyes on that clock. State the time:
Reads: 8:07
